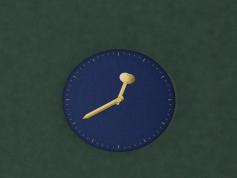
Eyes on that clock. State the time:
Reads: 12:40
